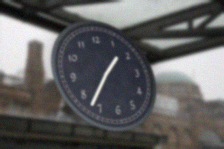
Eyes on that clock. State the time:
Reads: 1:37
